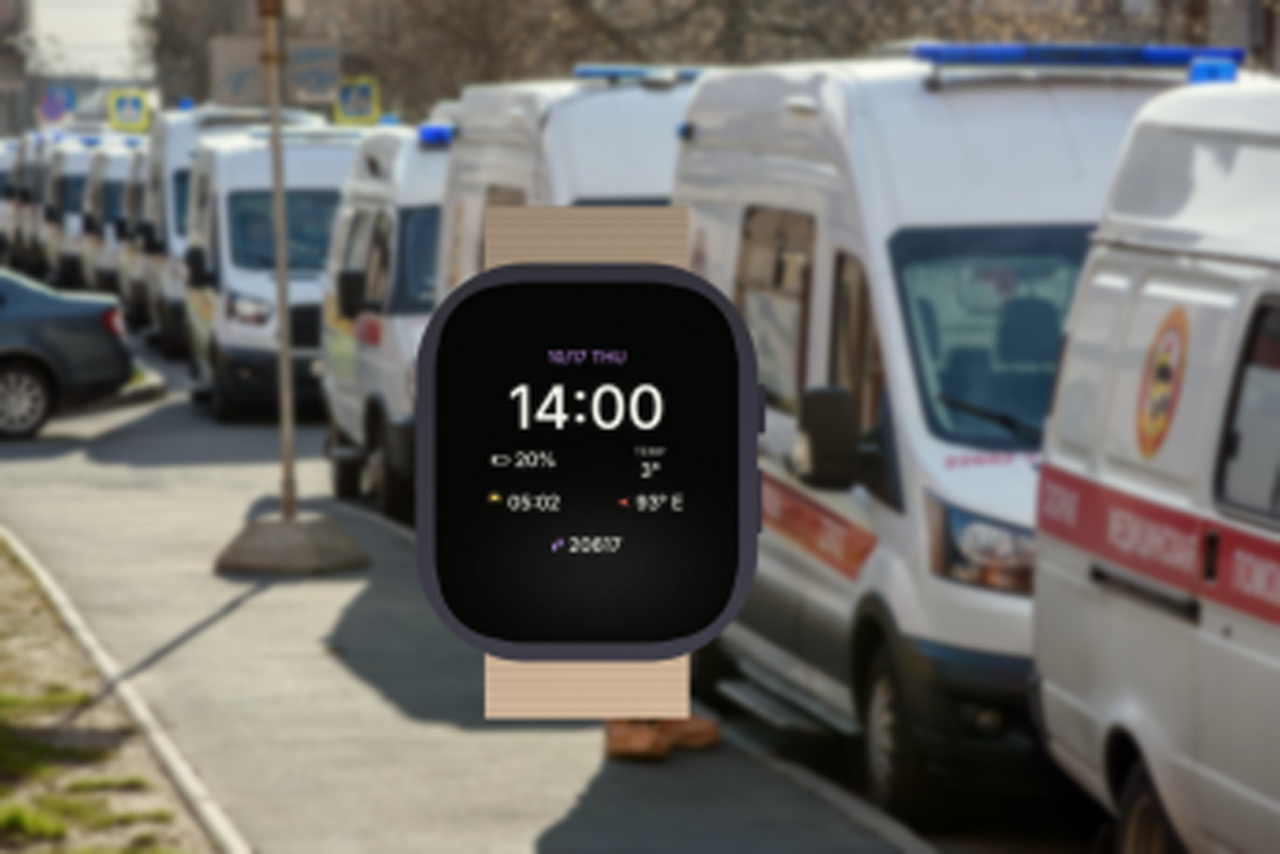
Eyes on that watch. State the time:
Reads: 14:00
